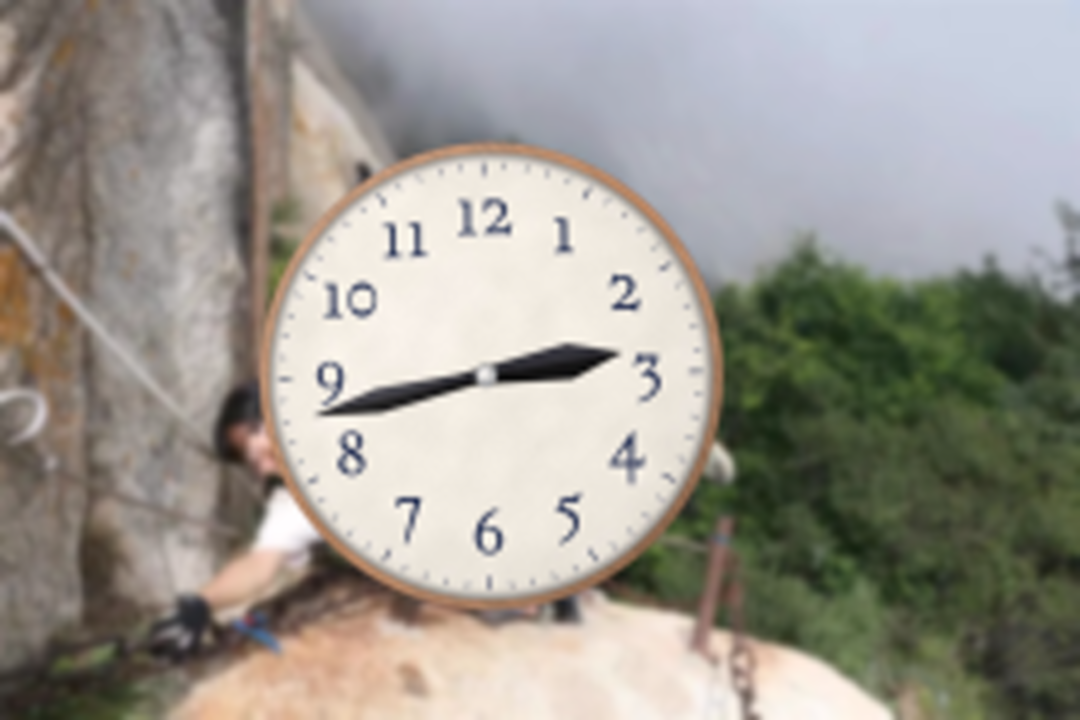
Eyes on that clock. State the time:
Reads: 2:43
